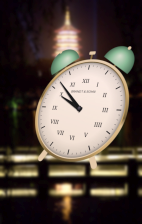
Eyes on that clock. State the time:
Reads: 9:52
